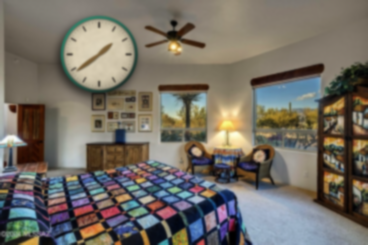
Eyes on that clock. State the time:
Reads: 1:39
